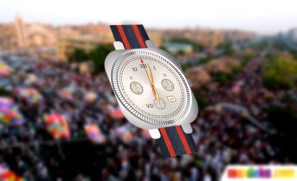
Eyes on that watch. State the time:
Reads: 6:02
